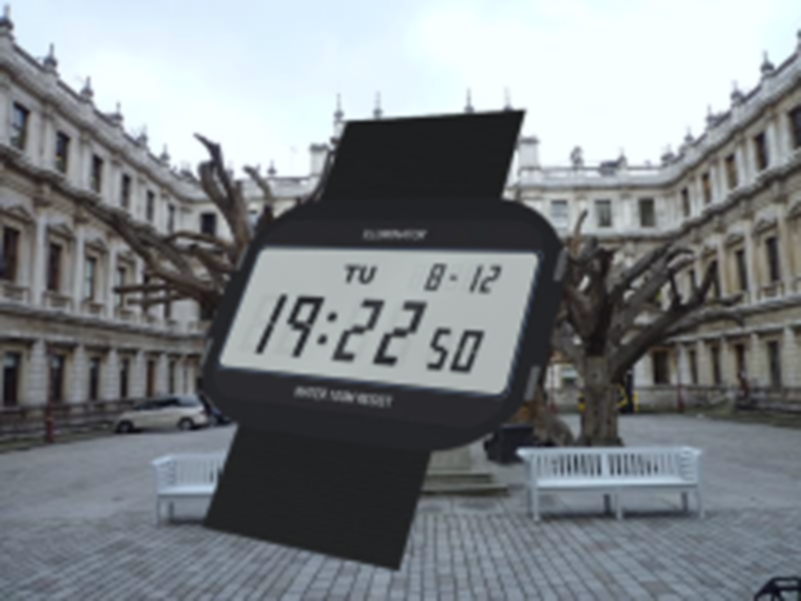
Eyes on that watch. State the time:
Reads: 19:22:50
